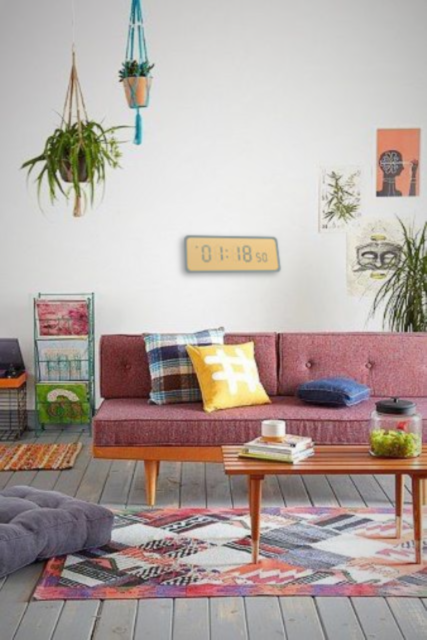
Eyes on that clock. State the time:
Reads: 1:18
